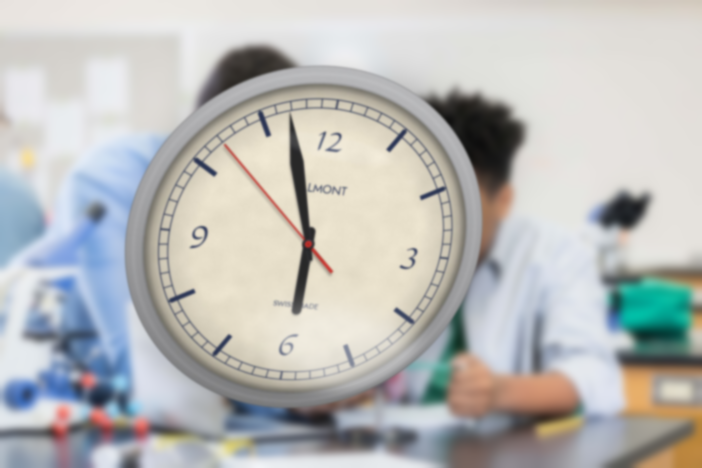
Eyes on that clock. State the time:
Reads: 5:56:52
